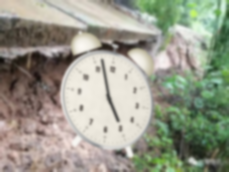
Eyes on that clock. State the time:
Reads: 4:57
